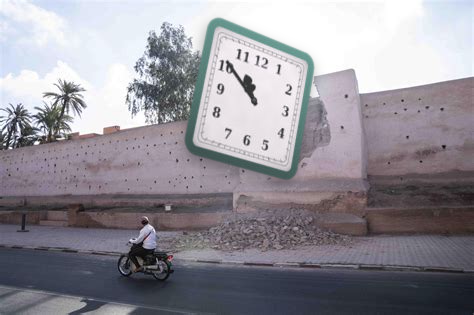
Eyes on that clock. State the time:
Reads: 10:51
